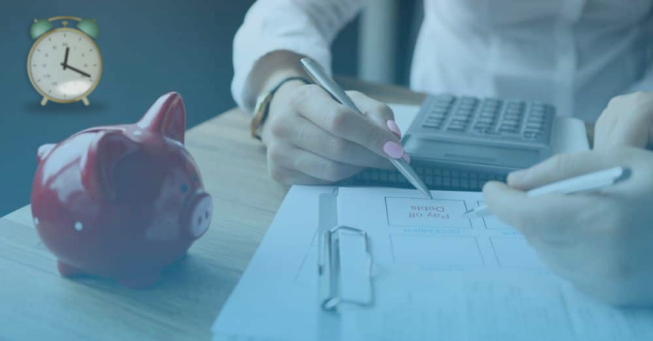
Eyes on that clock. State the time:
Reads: 12:19
